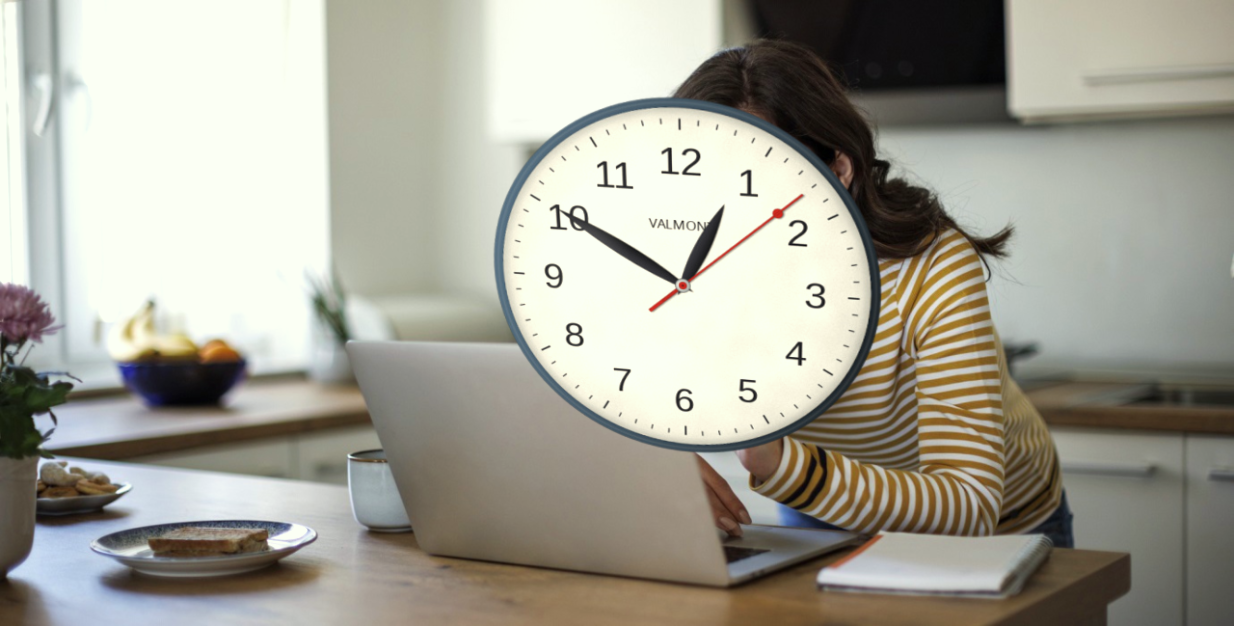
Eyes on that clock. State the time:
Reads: 12:50:08
